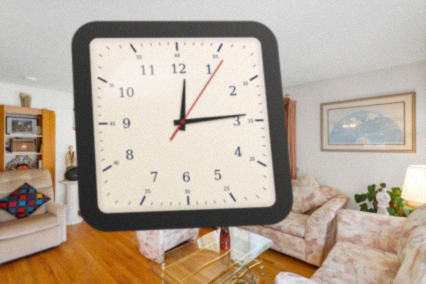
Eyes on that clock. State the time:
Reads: 12:14:06
